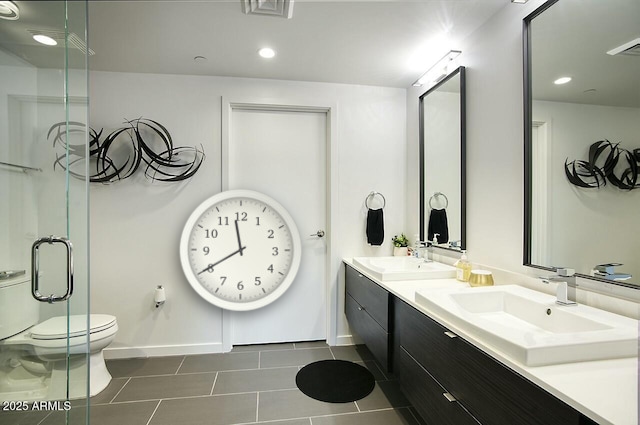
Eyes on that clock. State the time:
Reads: 11:40
